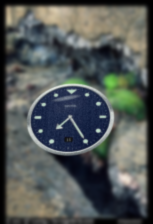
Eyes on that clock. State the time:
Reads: 7:25
